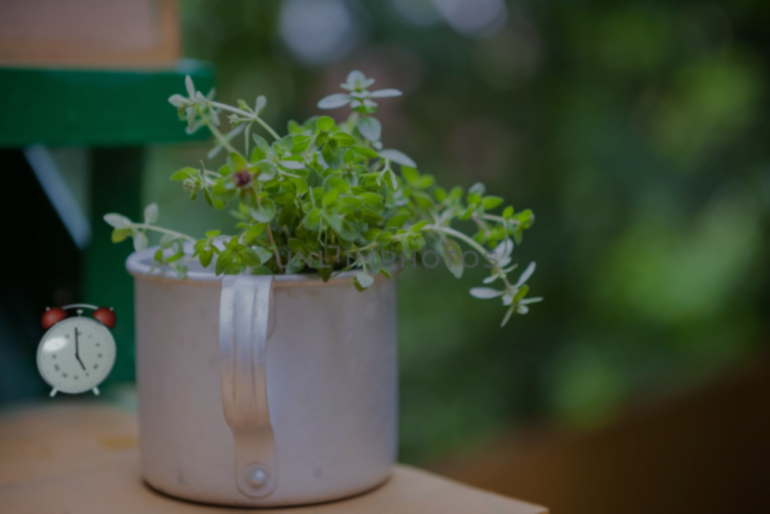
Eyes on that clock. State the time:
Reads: 4:59
